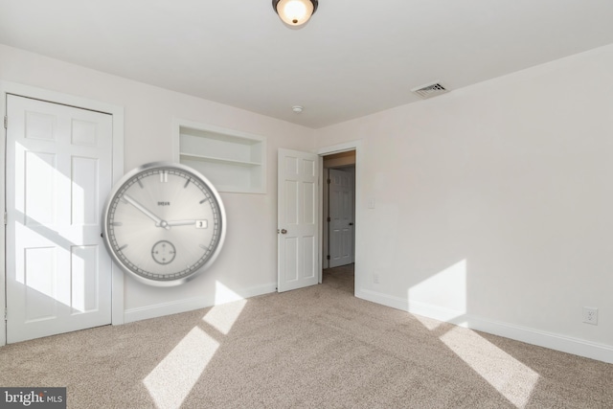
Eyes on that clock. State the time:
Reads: 2:51
